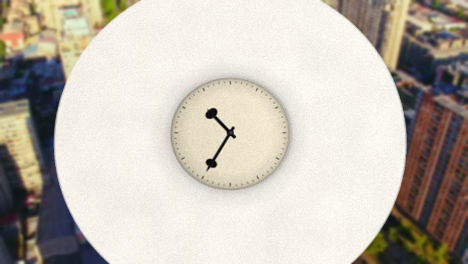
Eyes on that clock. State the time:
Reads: 10:35
